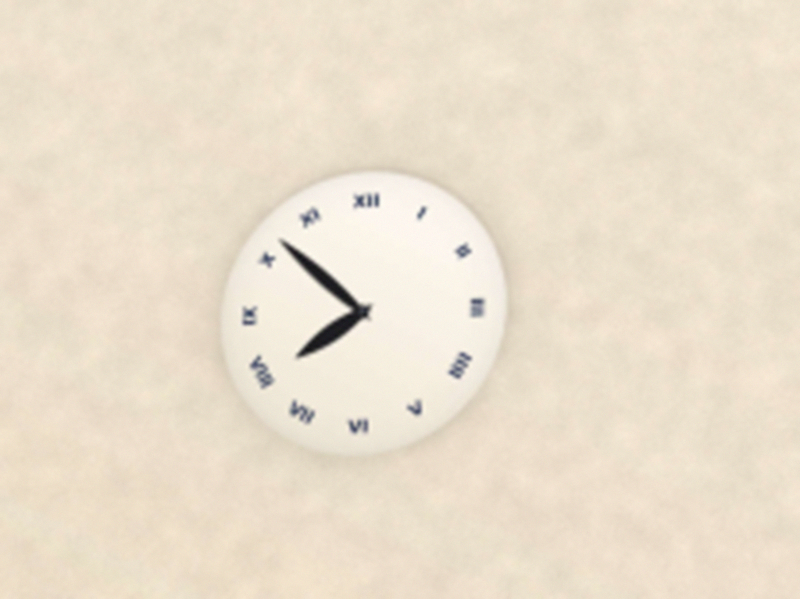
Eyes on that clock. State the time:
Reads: 7:52
